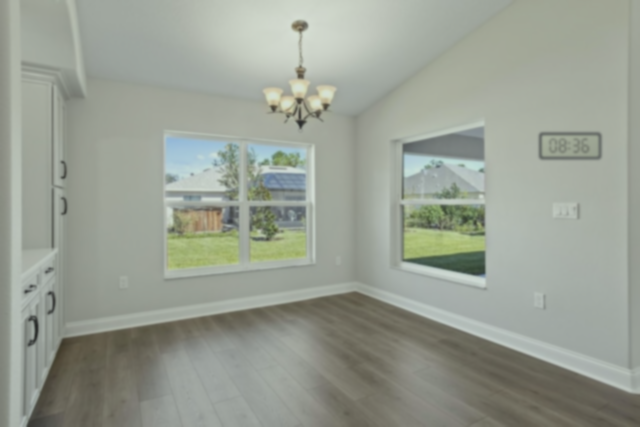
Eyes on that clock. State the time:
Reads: 8:36
